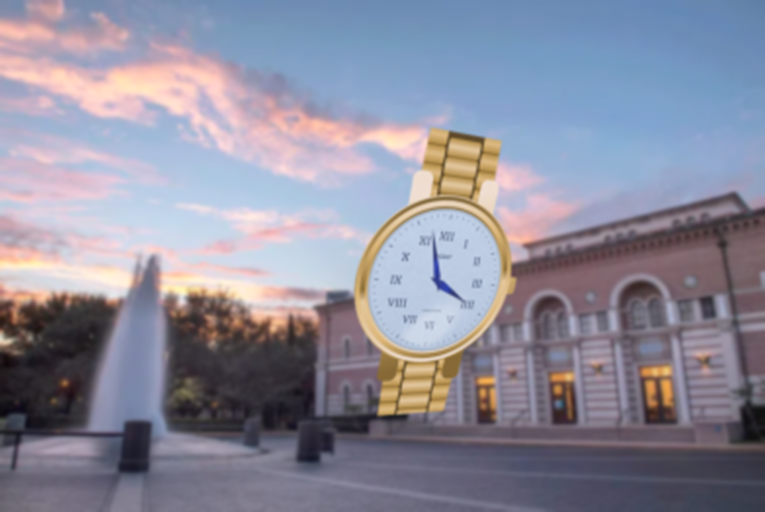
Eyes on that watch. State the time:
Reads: 3:57
